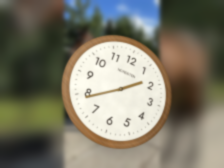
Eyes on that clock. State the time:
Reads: 1:39
